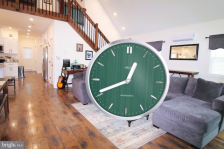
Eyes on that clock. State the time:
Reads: 12:41
